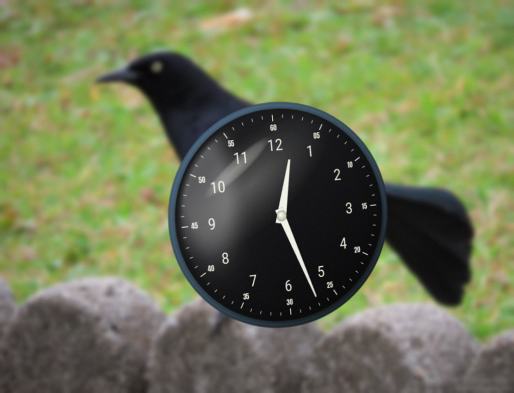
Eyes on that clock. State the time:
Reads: 12:27
